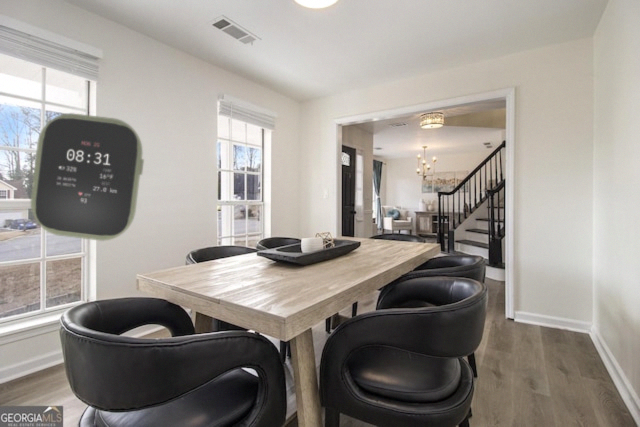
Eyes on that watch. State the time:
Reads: 8:31
